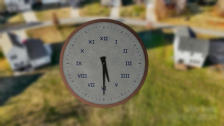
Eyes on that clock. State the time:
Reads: 5:30
